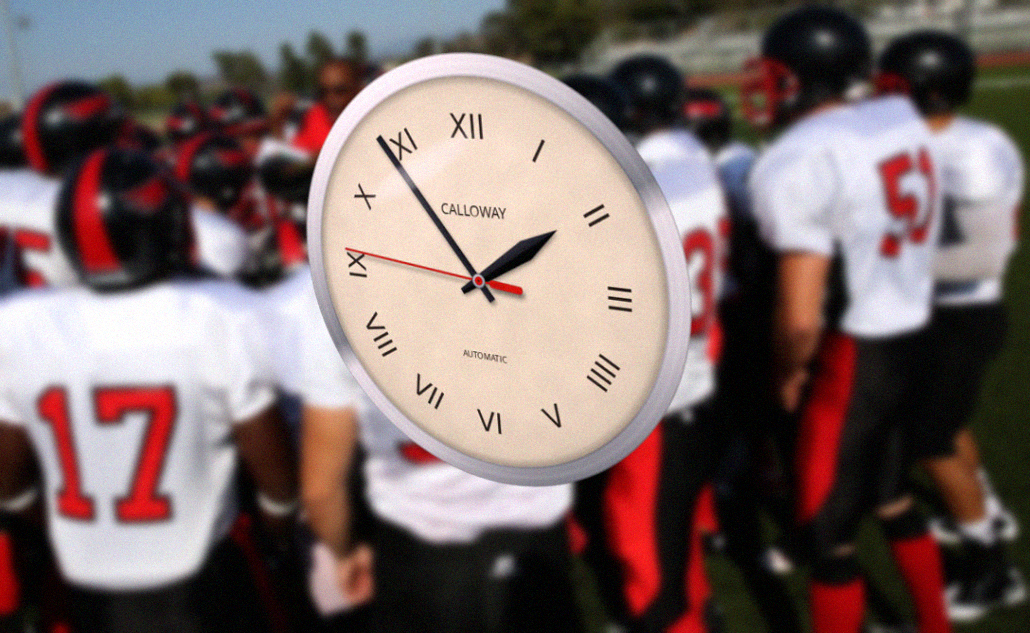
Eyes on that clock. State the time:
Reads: 1:53:46
